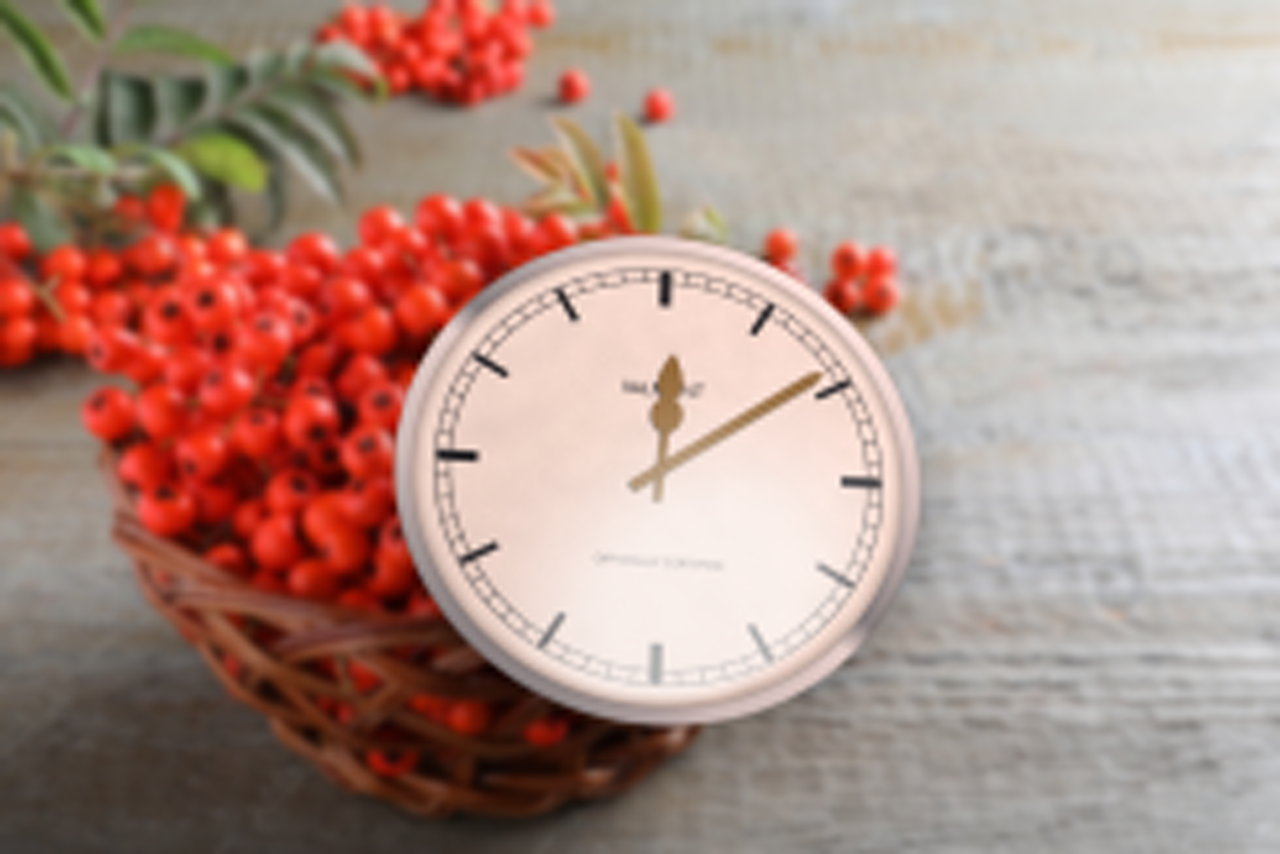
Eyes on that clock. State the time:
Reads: 12:09
